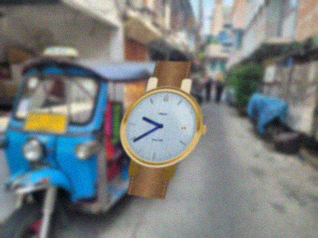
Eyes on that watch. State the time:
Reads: 9:39
